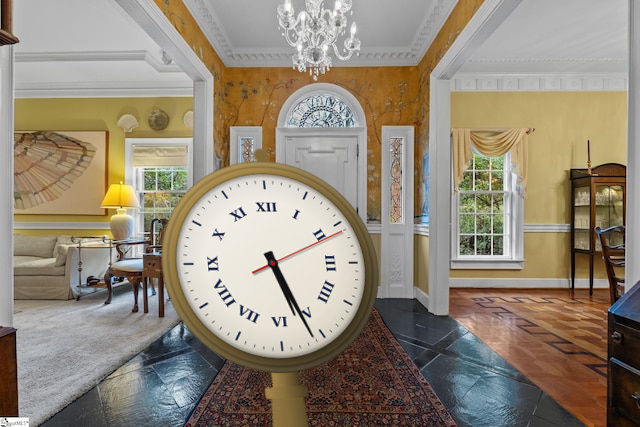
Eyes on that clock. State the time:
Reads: 5:26:11
